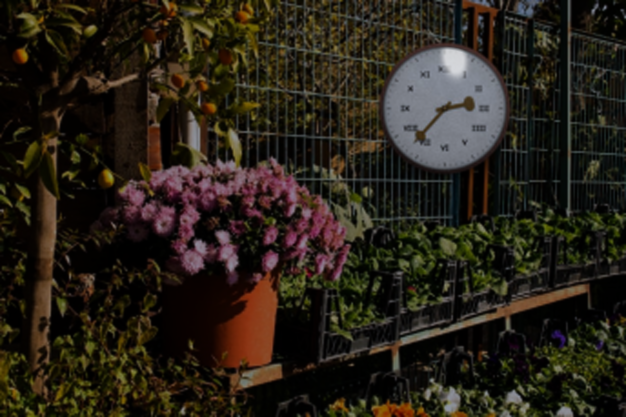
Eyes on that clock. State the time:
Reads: 2:37
